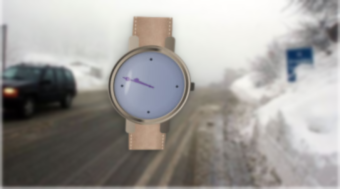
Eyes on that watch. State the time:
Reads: 9:48
